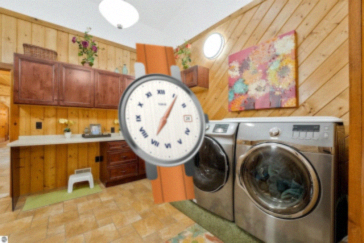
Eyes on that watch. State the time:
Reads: 7:06
